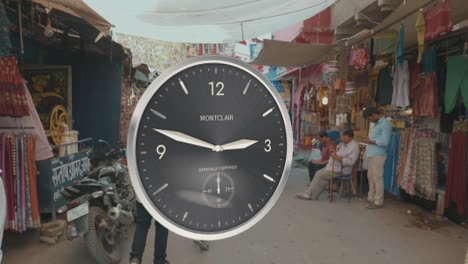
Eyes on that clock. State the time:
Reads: 2:48
